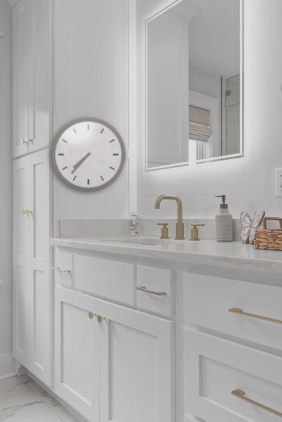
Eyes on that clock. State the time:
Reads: 7:37
